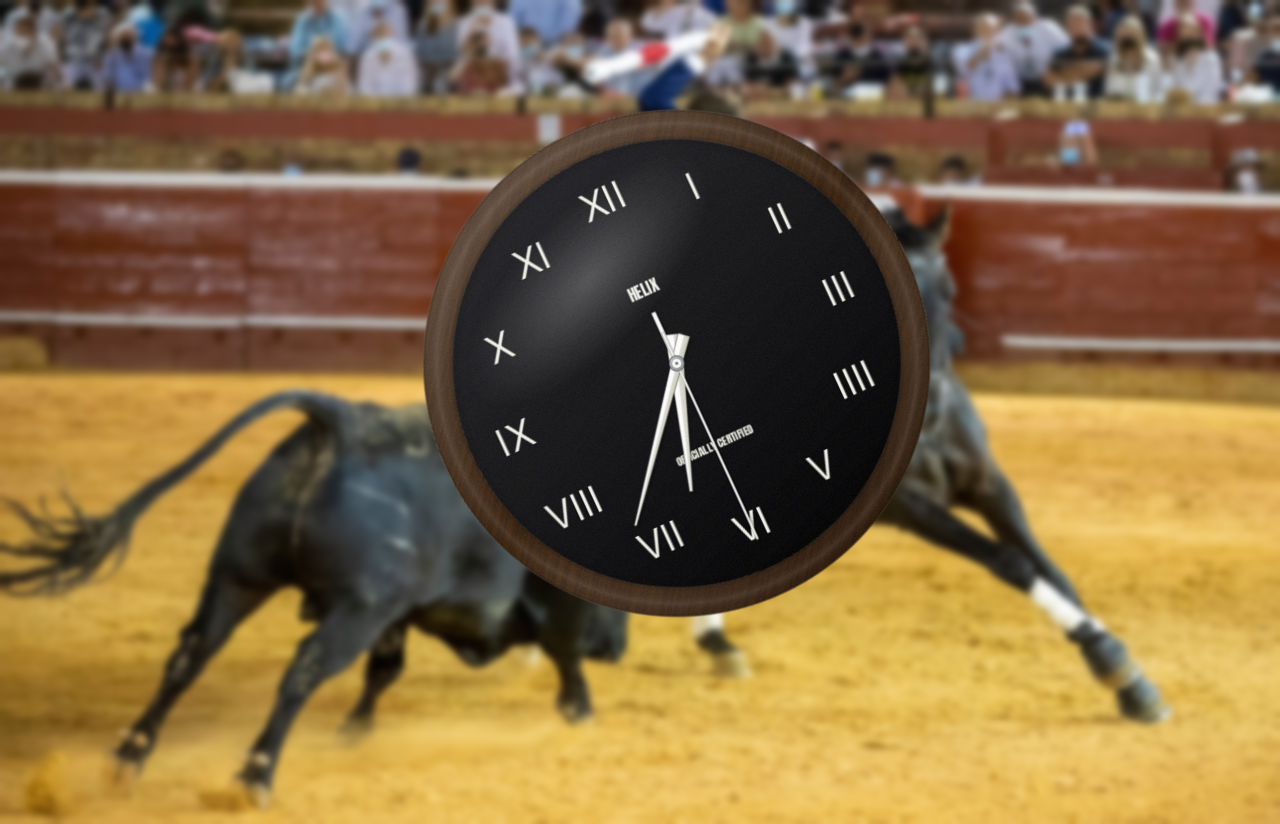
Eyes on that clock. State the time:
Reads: 6:36:30
